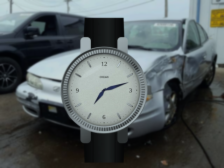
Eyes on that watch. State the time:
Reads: 7:12
